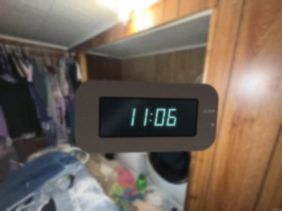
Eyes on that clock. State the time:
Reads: 11:06
